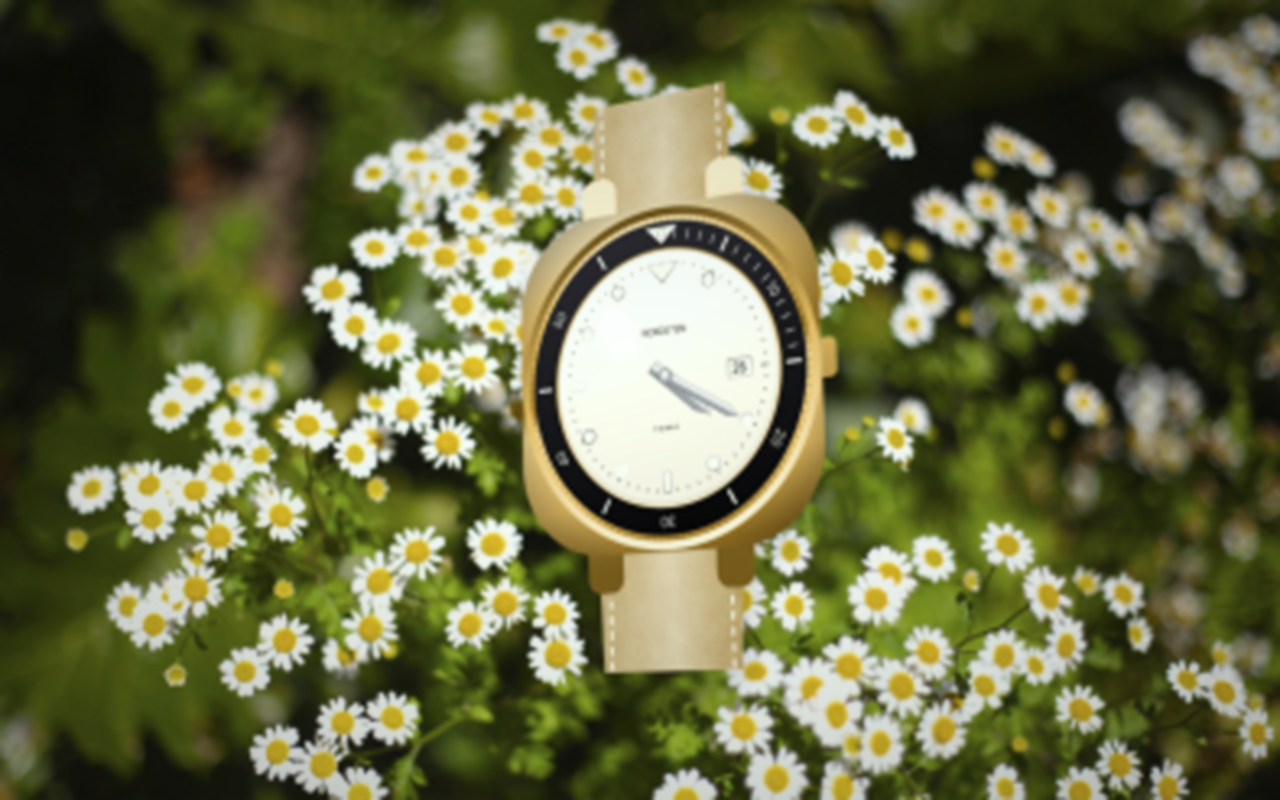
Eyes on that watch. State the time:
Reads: 4:20
